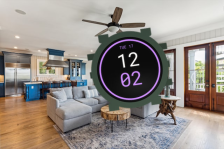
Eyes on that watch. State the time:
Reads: 12:02
